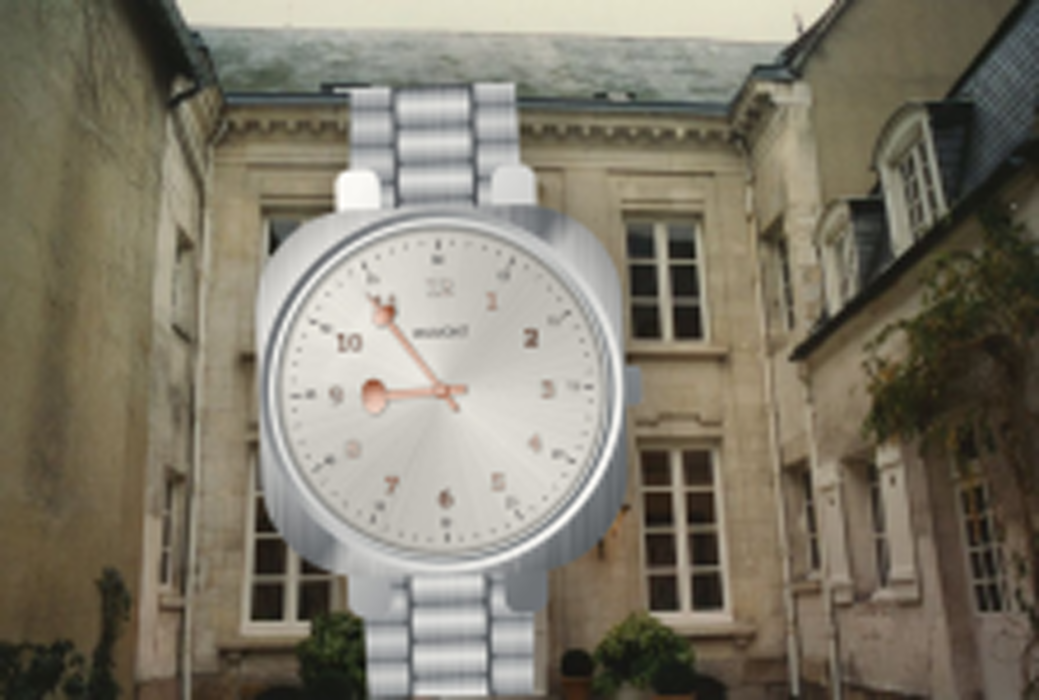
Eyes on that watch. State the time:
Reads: 8:54
